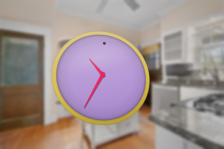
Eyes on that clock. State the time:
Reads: 10:34
